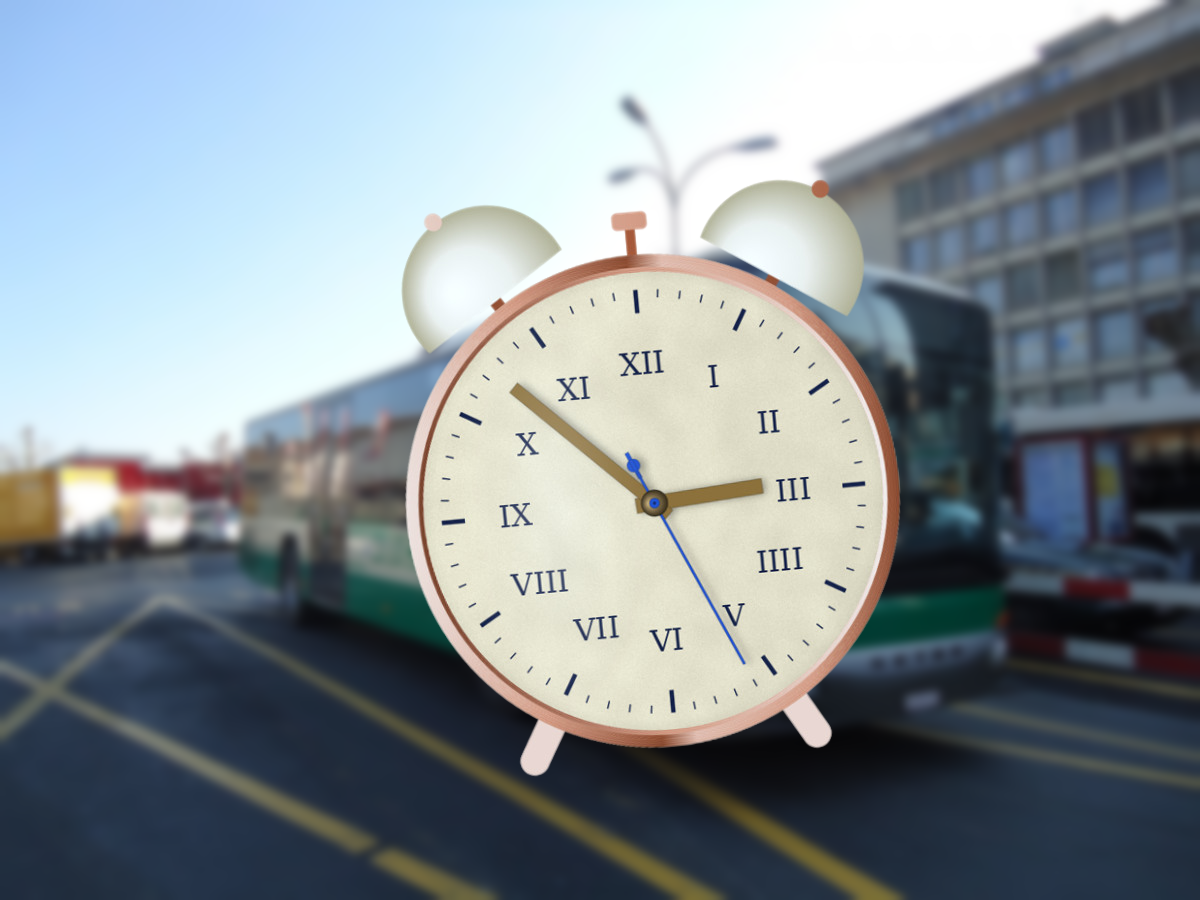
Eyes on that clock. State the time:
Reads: 2:52:26
